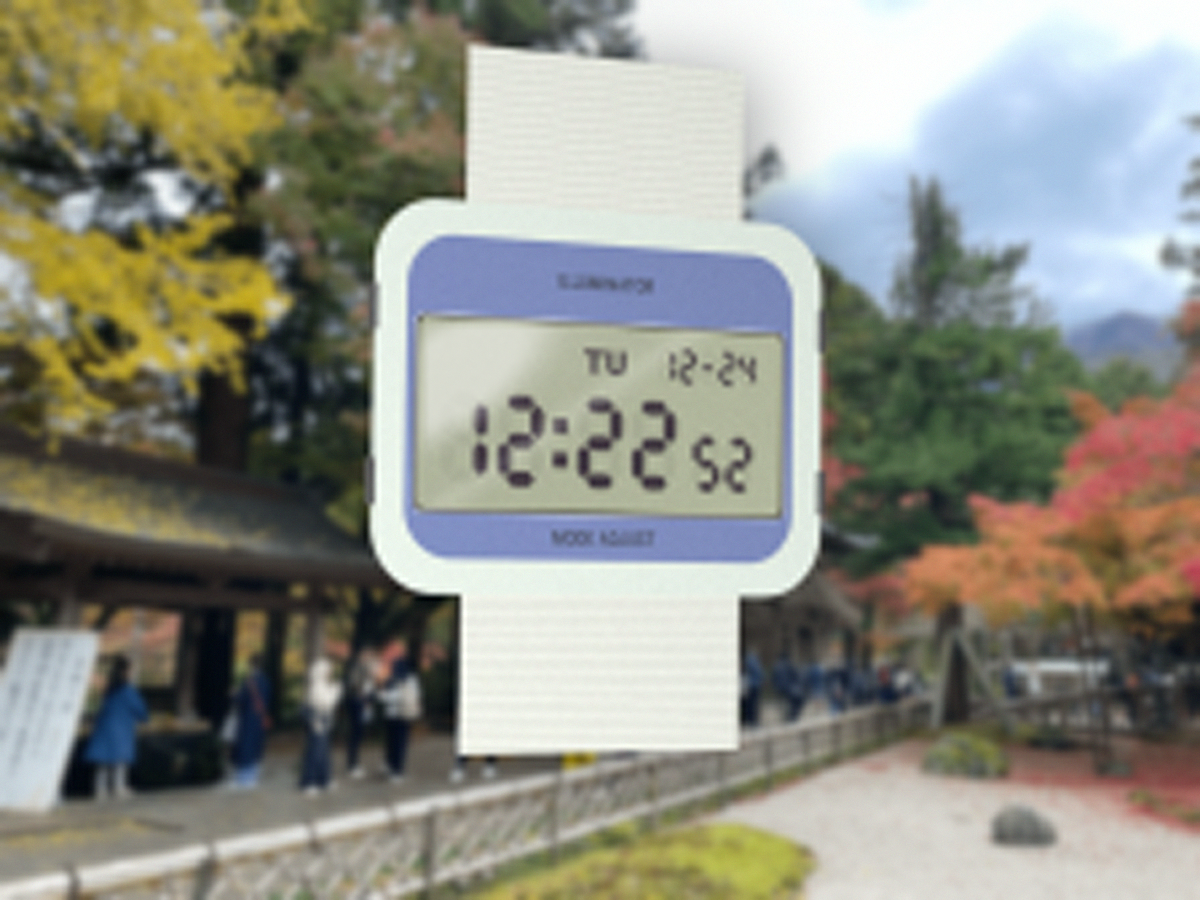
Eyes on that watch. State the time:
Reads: 12:22:52
